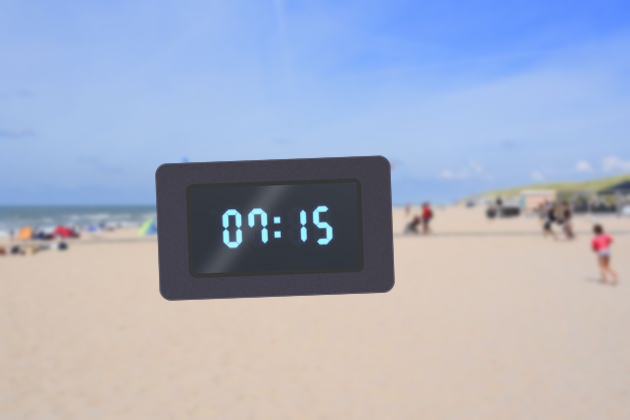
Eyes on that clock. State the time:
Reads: 7:15
